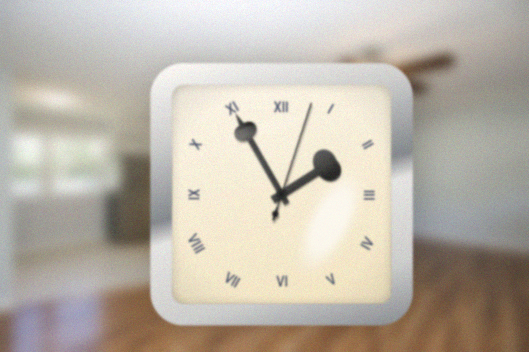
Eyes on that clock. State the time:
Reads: 1:55:03
